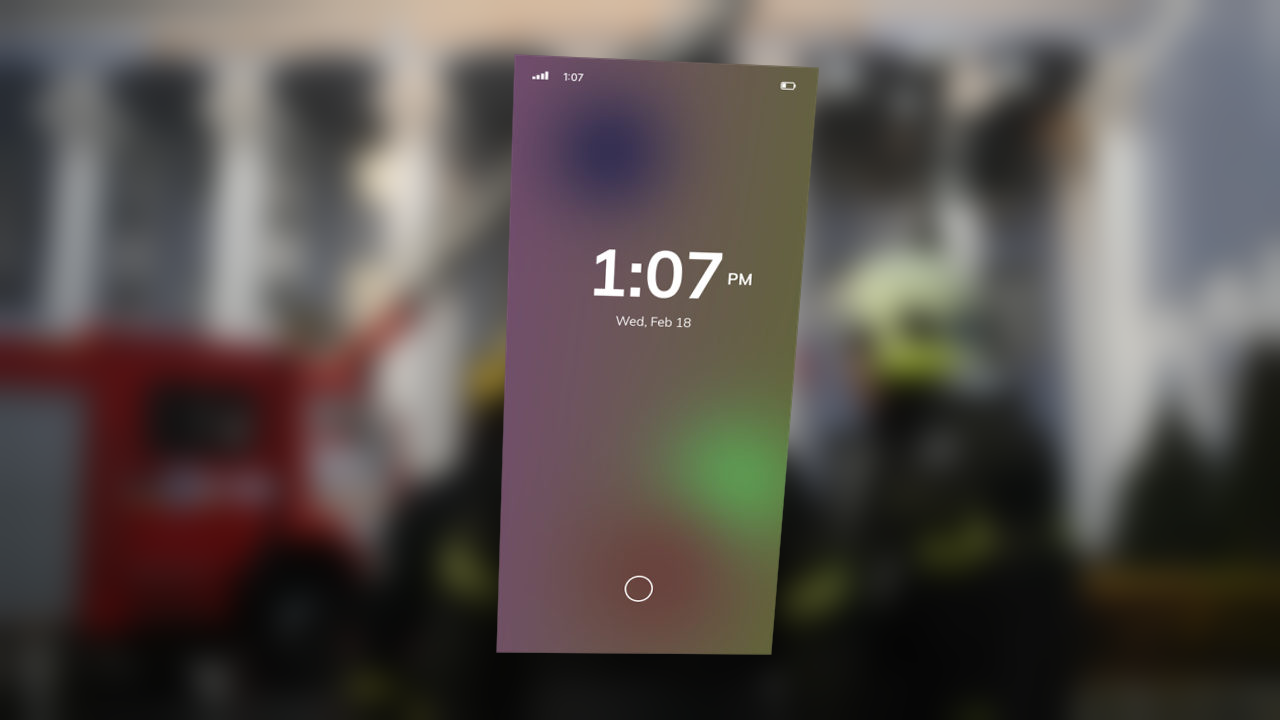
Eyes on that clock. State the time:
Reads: 1:07
